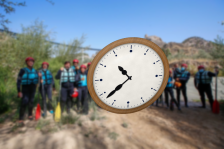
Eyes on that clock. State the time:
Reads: 10:38
